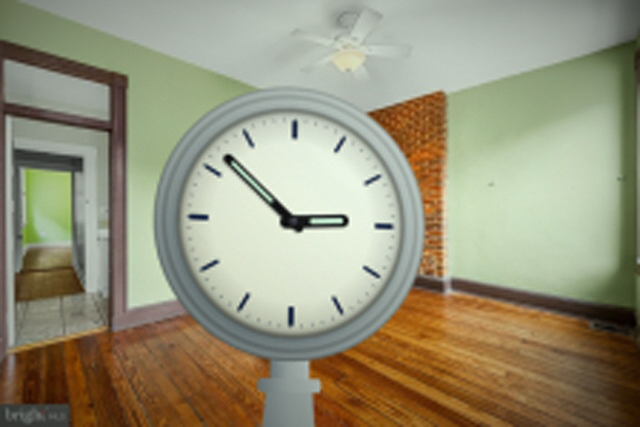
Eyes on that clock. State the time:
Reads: 2:52
